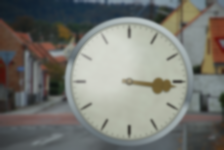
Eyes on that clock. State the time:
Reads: 3:16
